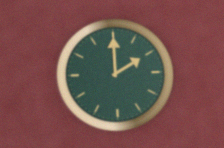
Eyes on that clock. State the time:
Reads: 2:00
